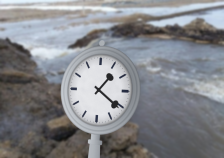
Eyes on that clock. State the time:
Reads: 1:21
